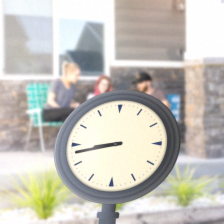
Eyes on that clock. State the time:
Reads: 8:43
